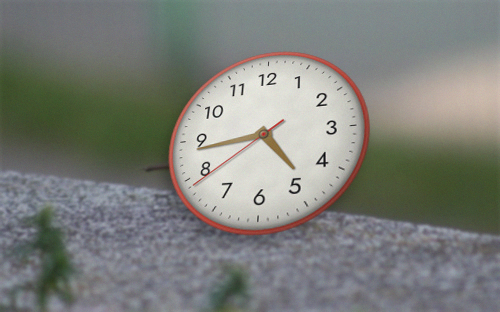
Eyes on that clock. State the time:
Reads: 4:43:39
